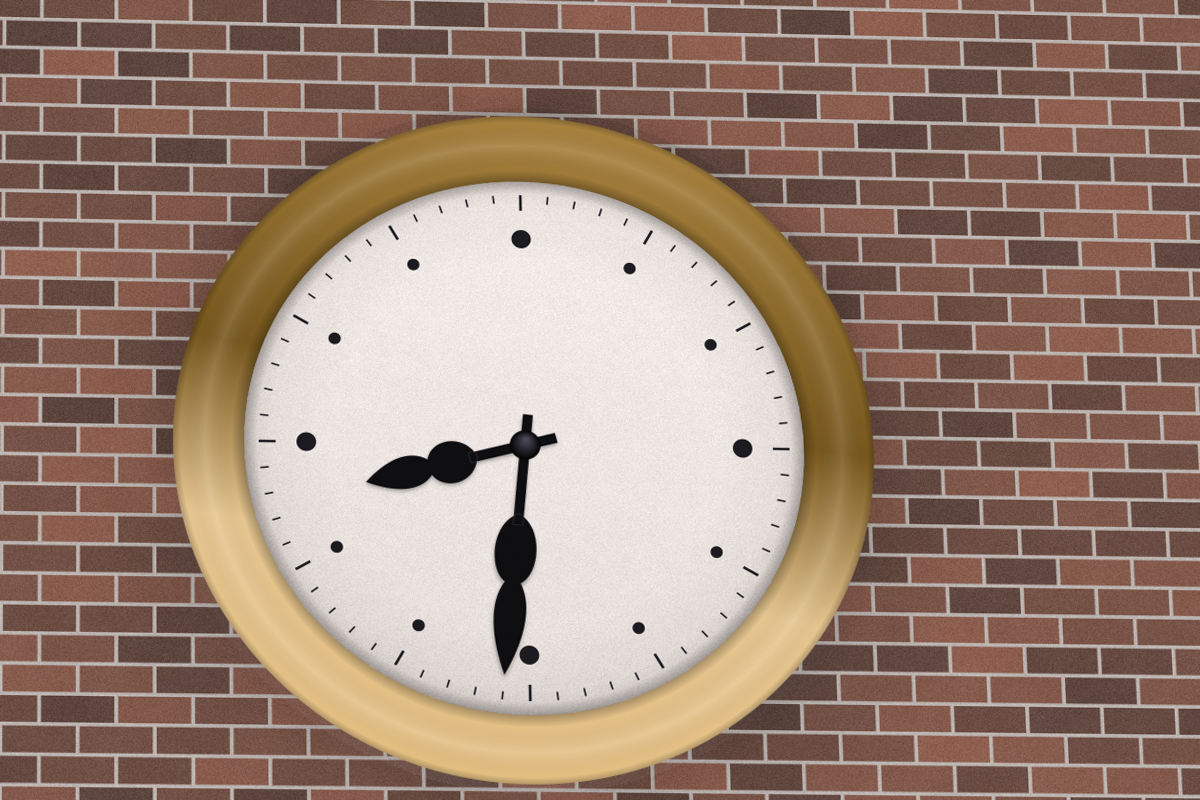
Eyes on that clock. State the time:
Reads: 8:31
